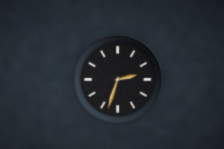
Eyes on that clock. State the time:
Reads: 2:33
